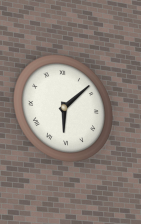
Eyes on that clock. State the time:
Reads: 6:08
